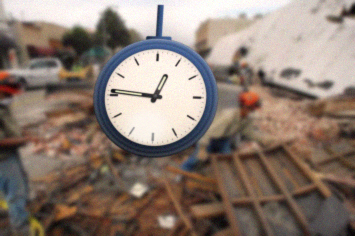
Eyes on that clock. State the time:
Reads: 12:46
